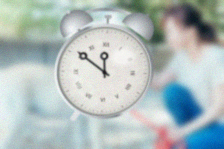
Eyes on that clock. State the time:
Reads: 11:51
